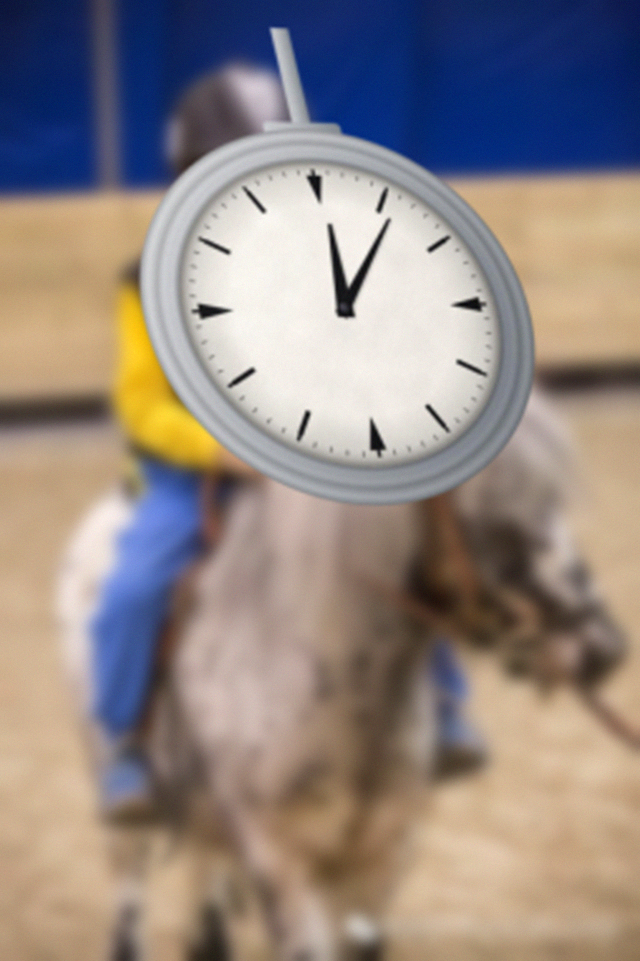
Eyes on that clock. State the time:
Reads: 12:06
